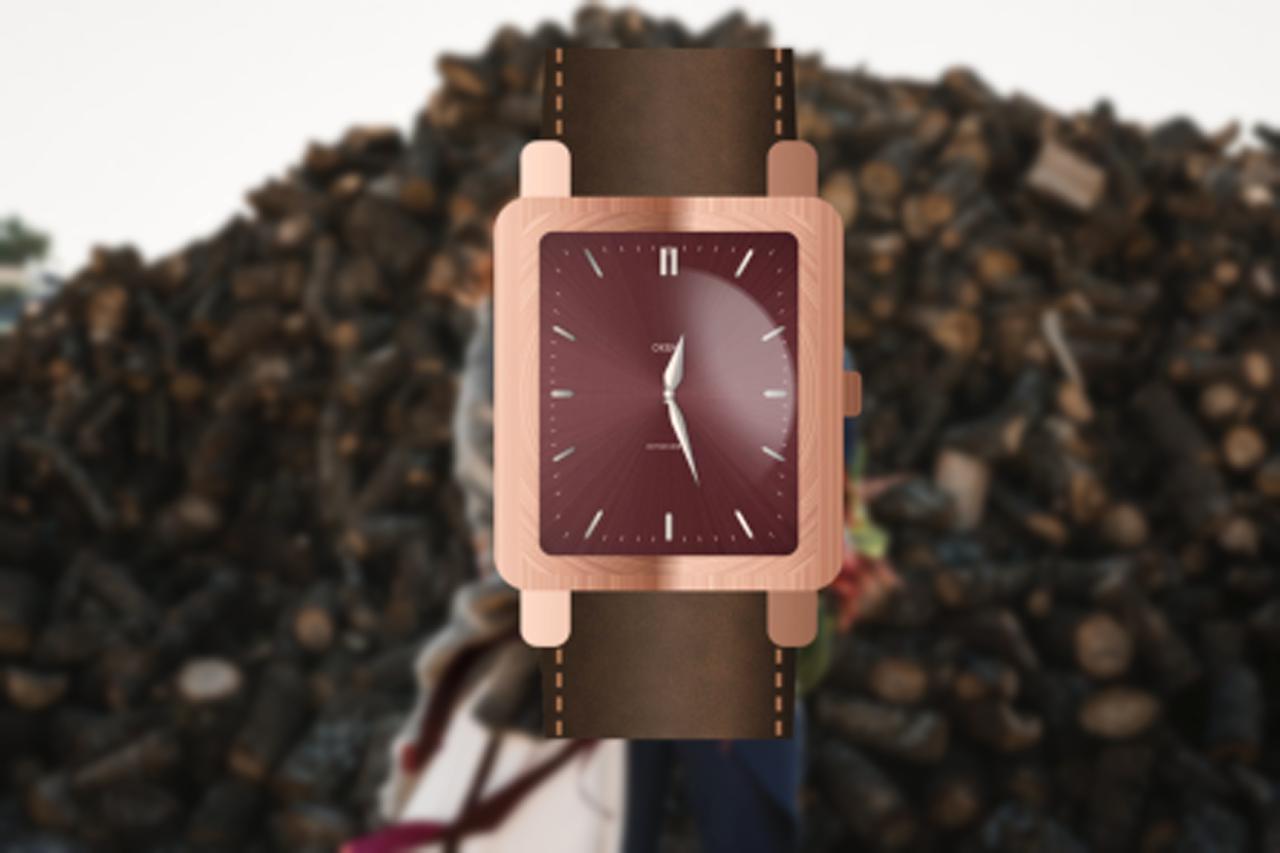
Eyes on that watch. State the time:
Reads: 12:27
